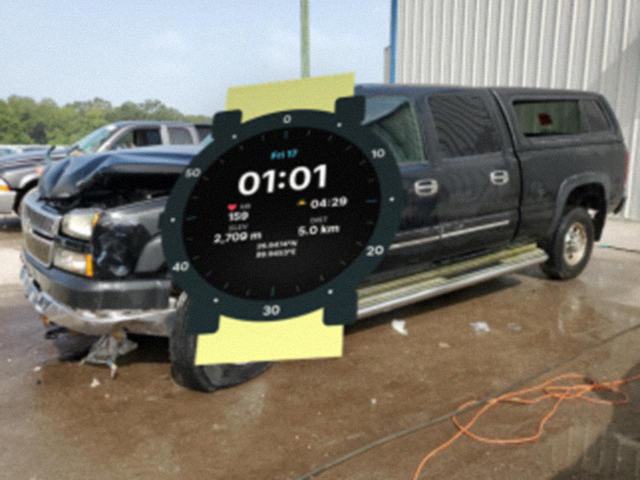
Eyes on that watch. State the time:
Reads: 1:01
